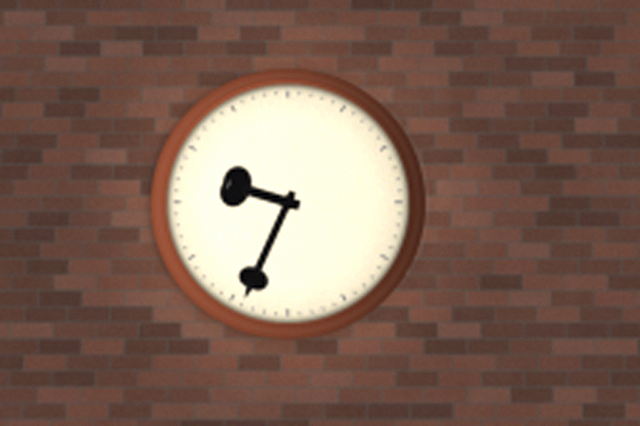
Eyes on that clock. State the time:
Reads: 9:34
